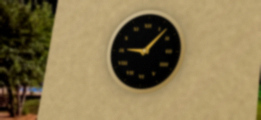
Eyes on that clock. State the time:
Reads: 9:07
